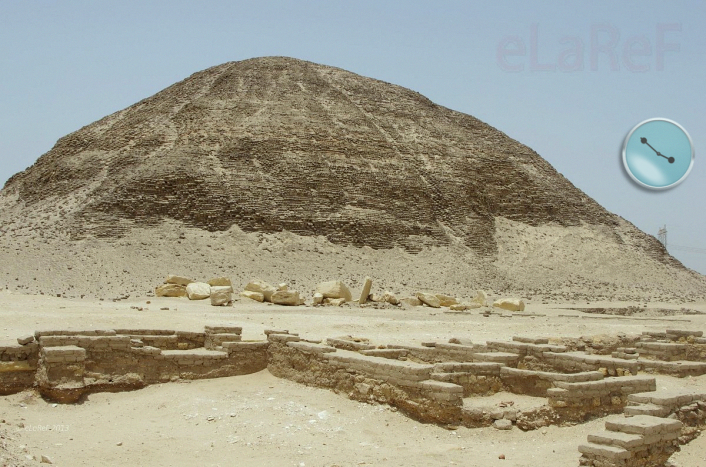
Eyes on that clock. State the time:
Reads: 3:52
